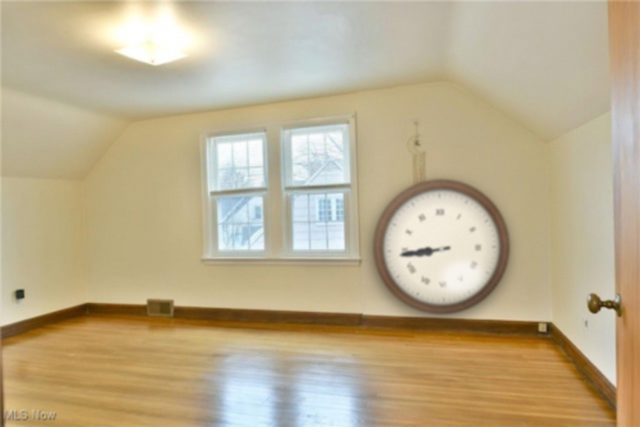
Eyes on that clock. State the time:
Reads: 8:44
